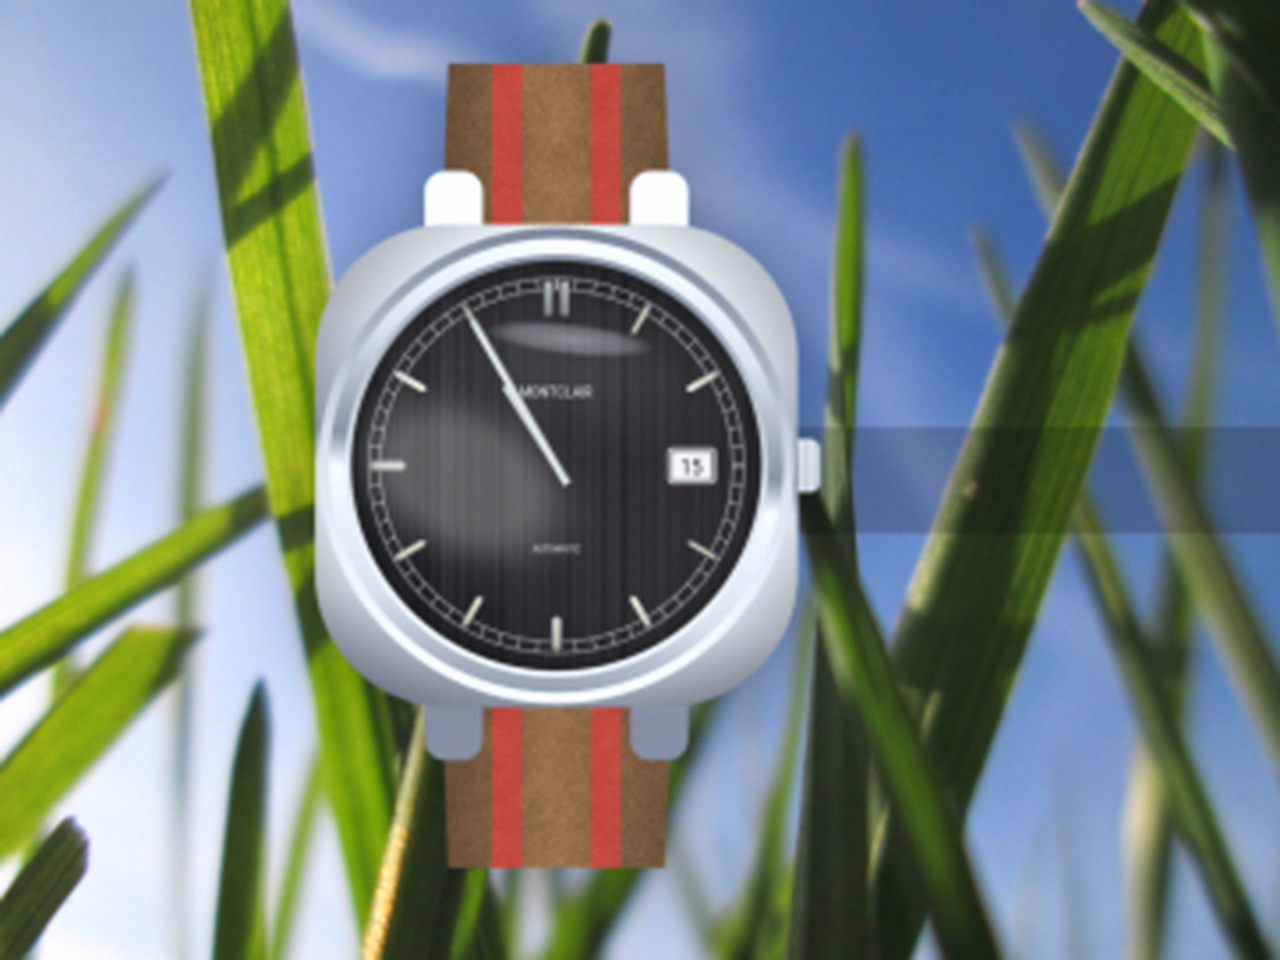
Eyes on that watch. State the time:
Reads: 10:55
